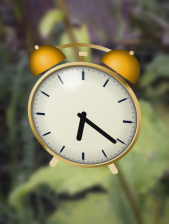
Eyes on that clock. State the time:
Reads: 6:21
